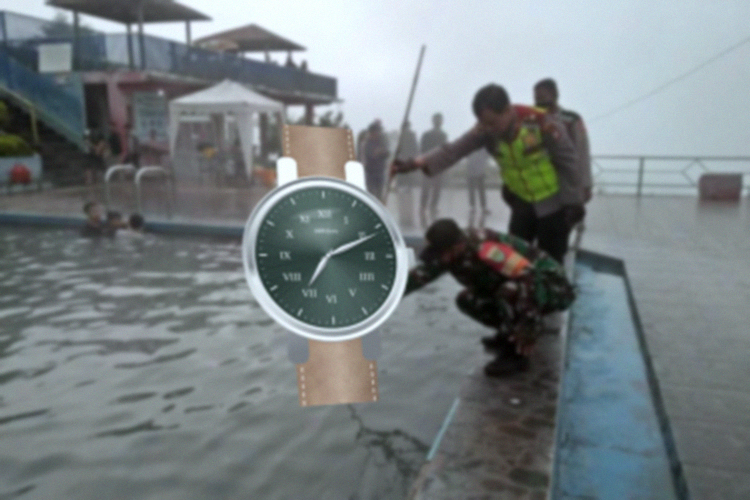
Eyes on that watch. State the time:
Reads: 7:11
